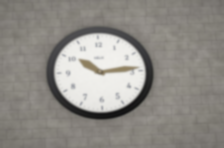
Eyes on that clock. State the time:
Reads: 10:14
